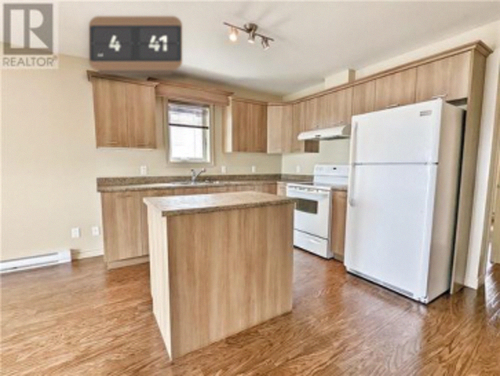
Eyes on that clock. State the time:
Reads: 4:41
